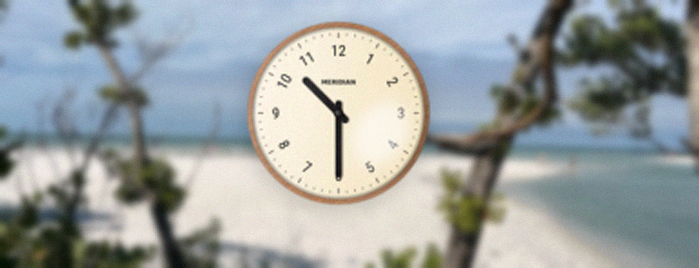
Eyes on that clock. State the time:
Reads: 10:30
